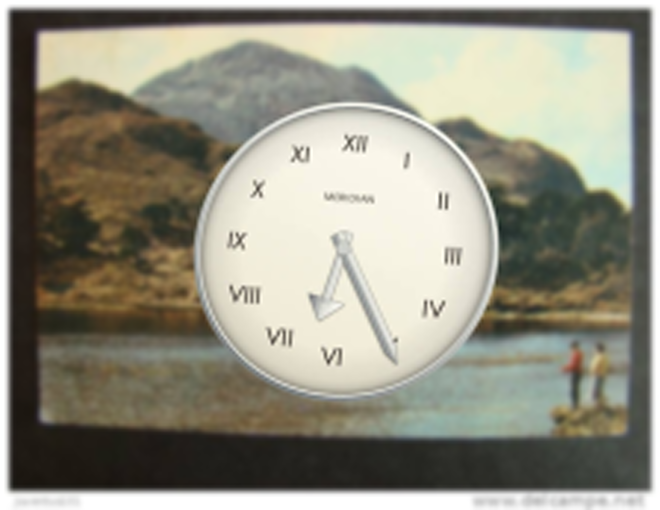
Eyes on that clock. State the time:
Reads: 6:25
